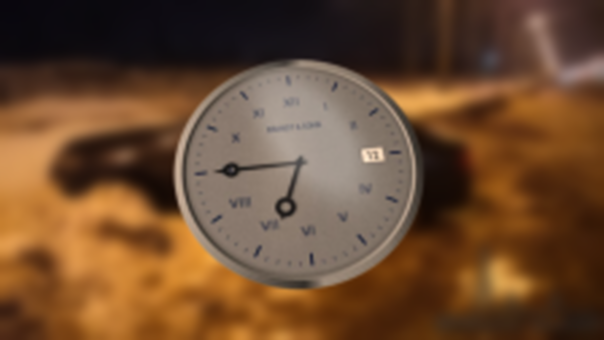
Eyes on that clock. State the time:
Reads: 6:45
